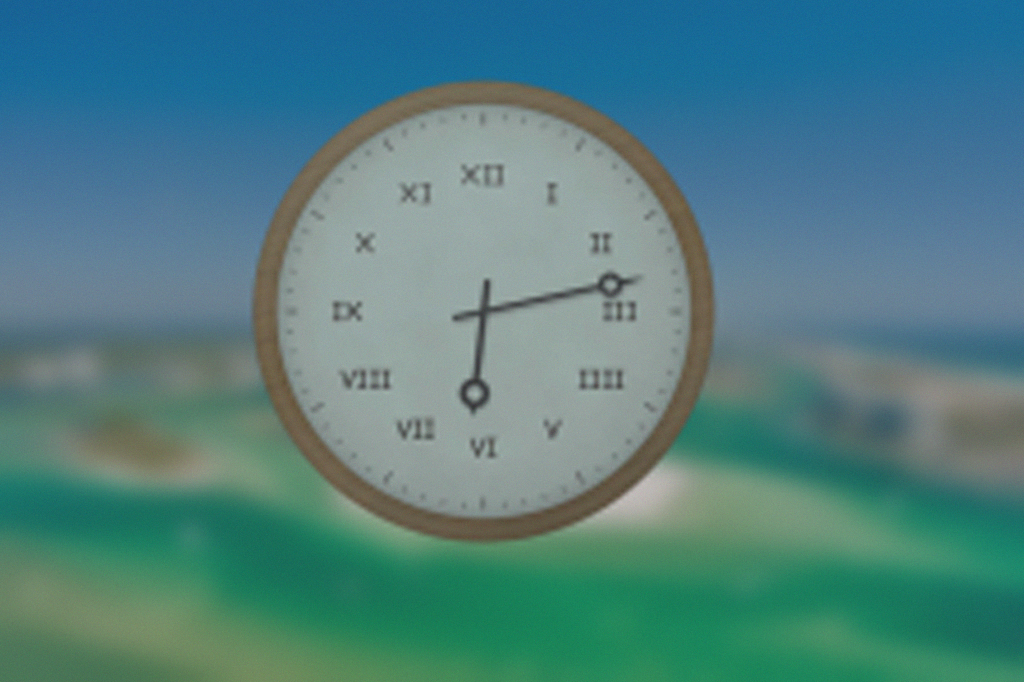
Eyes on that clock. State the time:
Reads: 6:13
